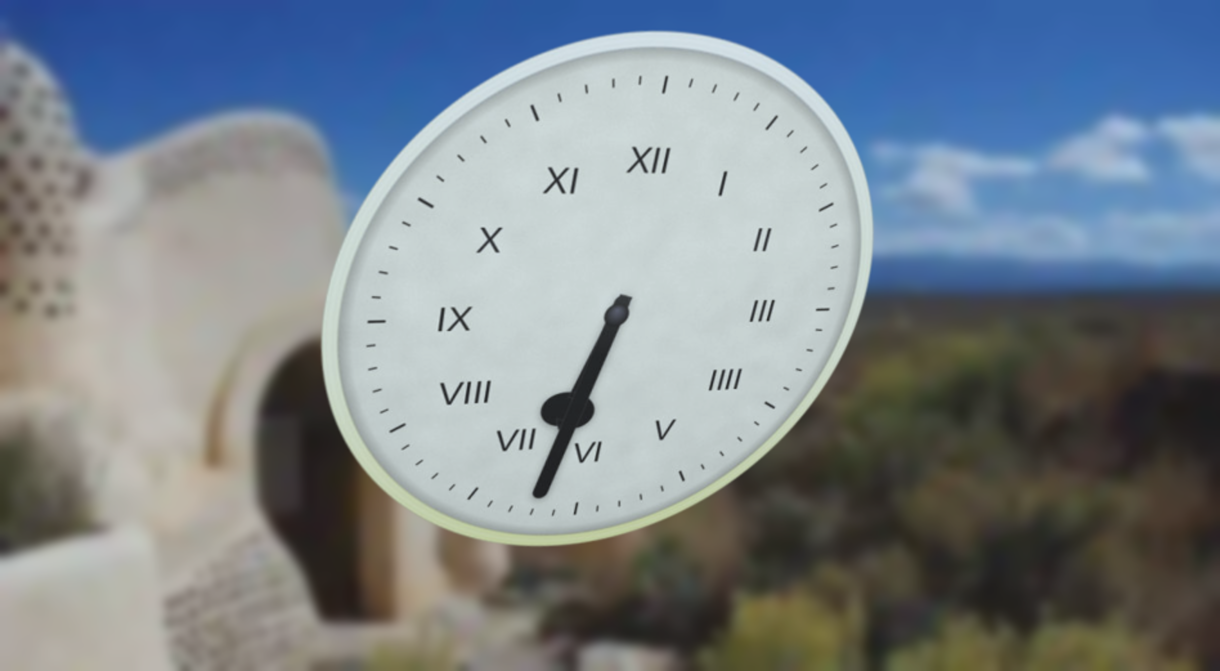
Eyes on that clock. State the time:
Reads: 6:32
